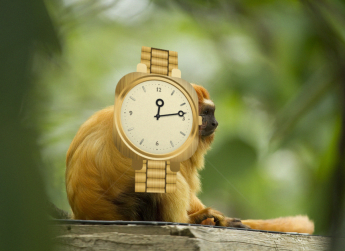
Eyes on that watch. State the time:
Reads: 12:13
